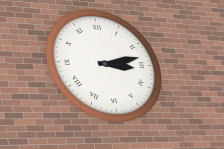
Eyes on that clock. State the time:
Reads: 3:13
